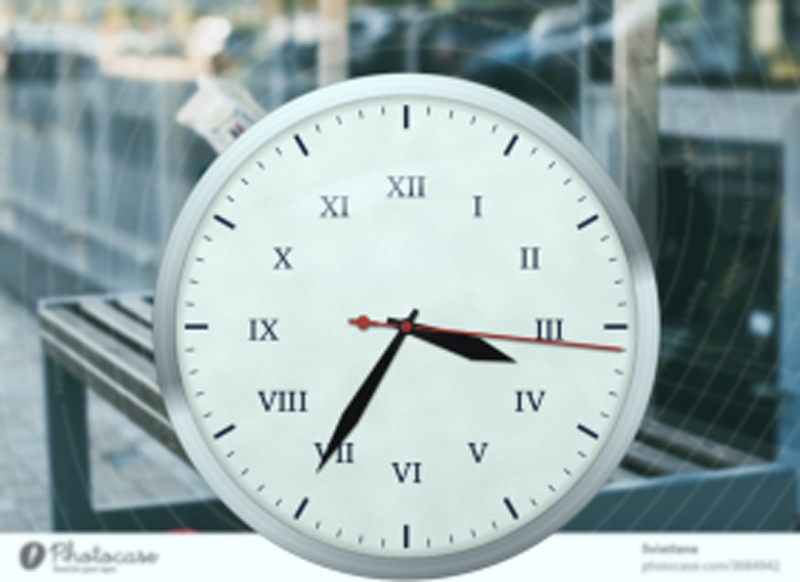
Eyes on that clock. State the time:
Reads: 3:35:16
